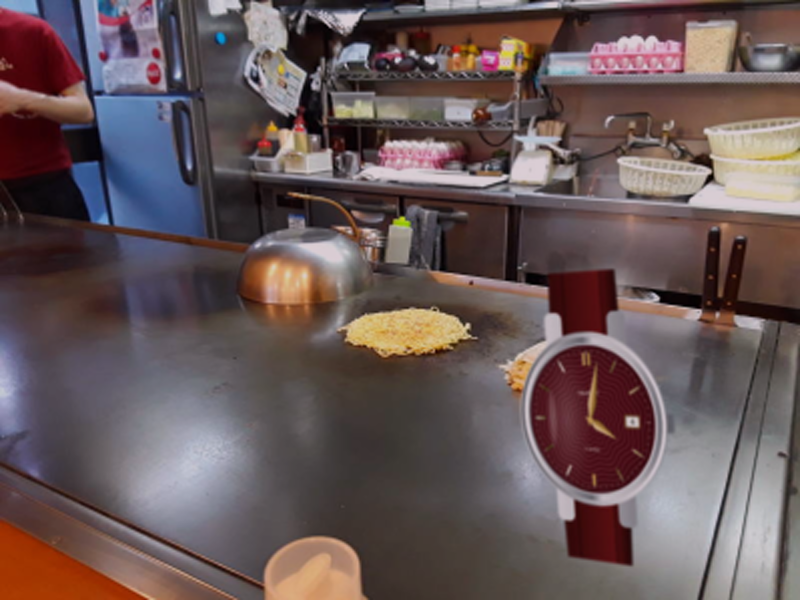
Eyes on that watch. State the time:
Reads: 4:02
